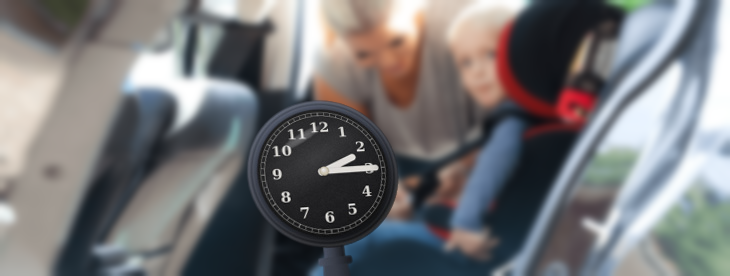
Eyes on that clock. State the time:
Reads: 2:15
